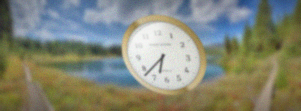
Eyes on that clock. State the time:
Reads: 6:38
